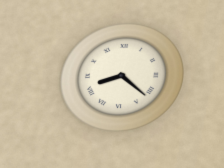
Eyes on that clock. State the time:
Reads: 8:22
